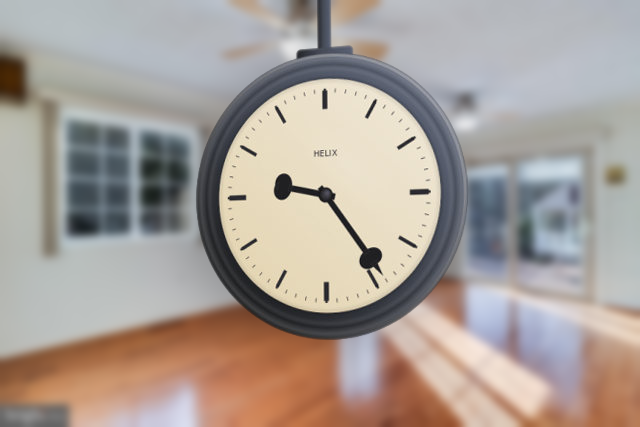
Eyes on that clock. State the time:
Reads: 9:24
